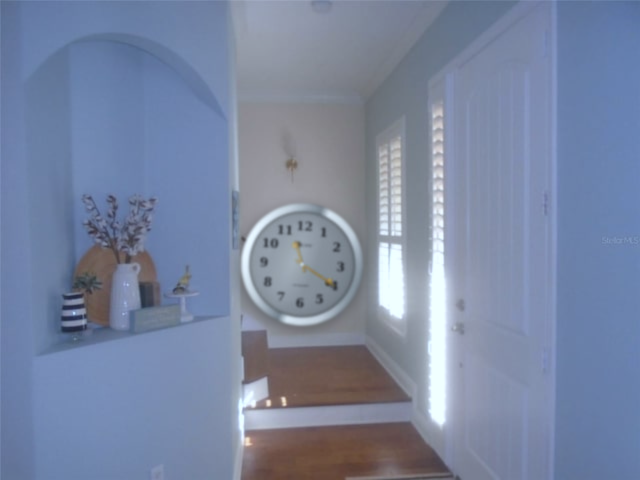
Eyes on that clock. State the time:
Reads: 11:20
